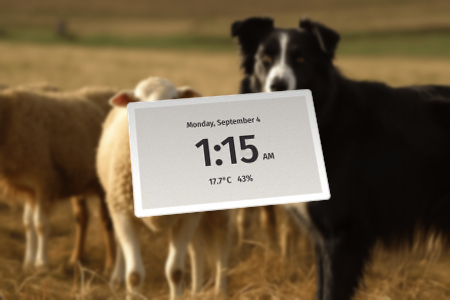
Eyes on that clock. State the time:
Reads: 1:15
